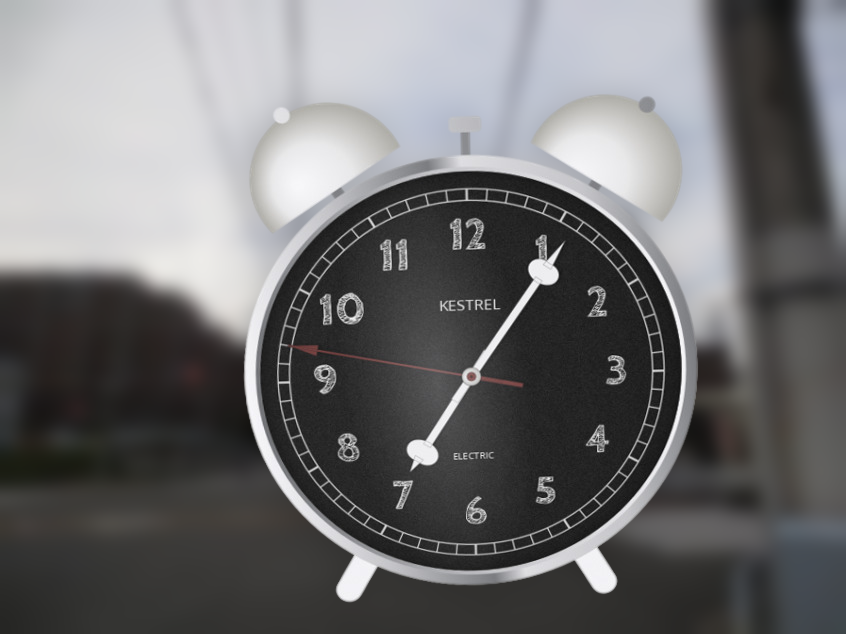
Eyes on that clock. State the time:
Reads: 7:05:47
